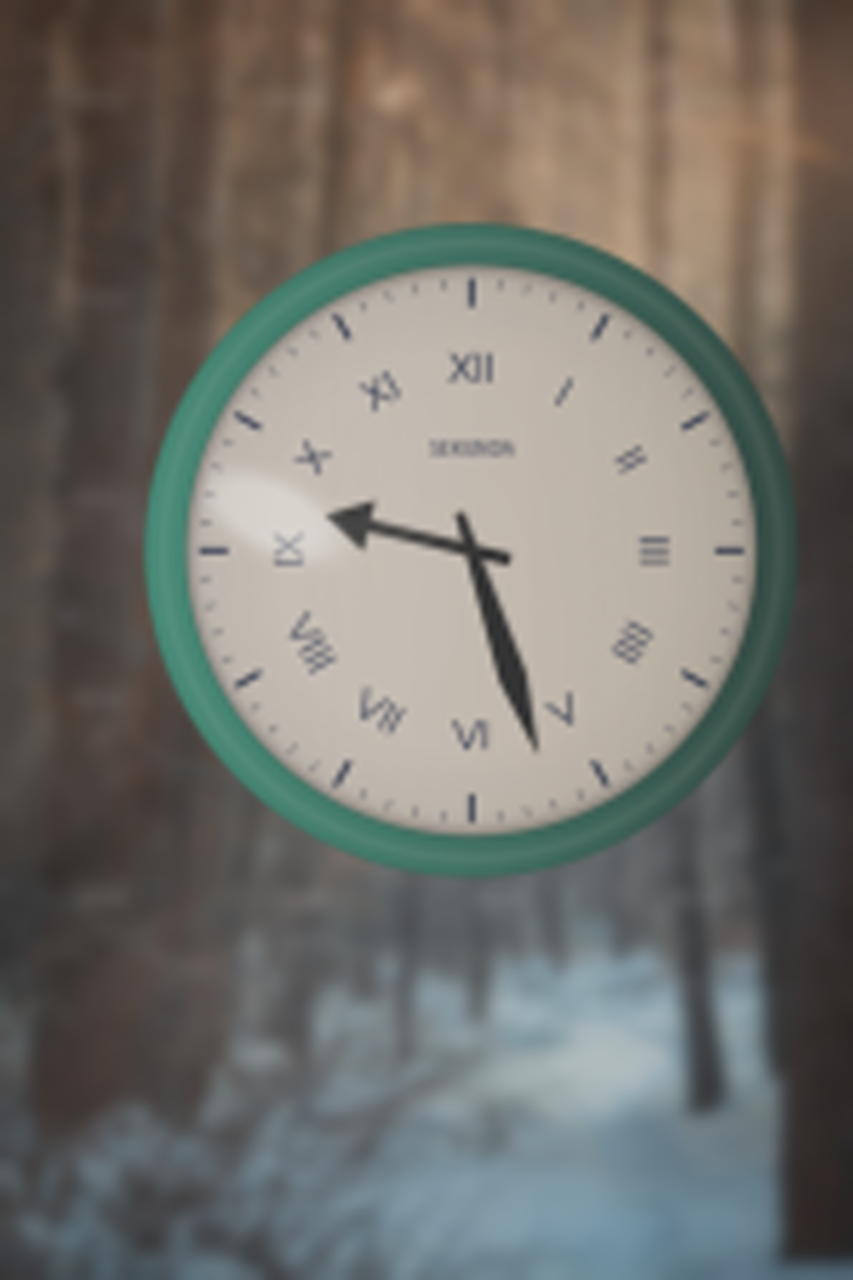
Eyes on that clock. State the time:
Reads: 9:27
